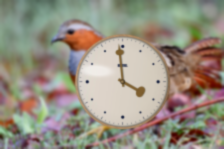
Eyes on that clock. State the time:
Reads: 3:59
